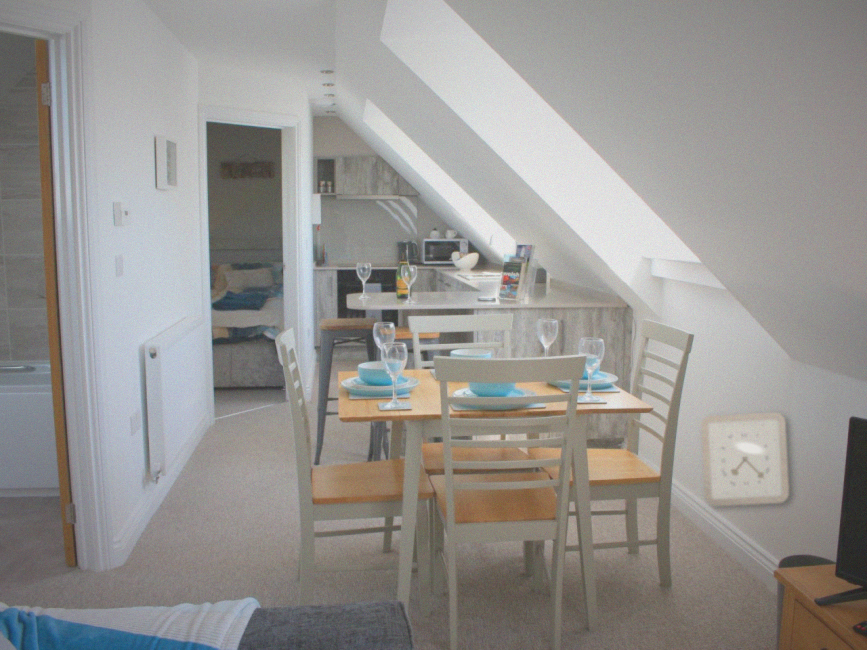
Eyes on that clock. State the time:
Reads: 7:23
